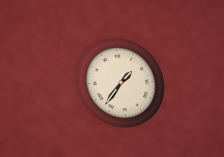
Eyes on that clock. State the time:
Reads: 1:37
